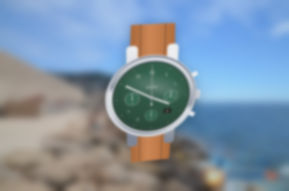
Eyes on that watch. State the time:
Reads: 3:50
